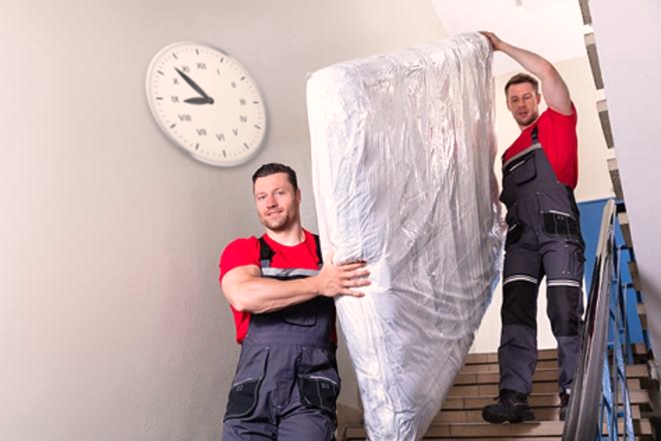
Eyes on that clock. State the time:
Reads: 8:53
